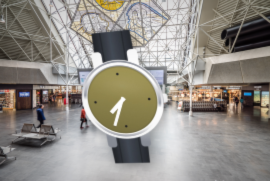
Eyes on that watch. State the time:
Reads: 7:34
